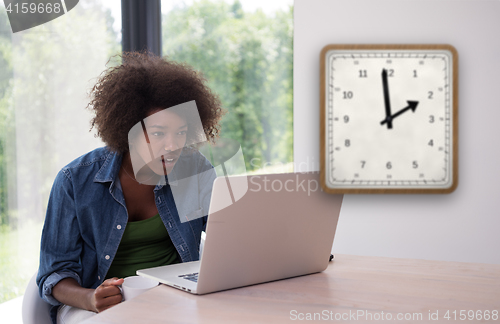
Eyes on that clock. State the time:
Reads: 1:59
